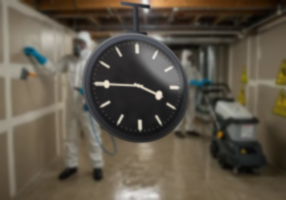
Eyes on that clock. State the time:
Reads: 3:45
